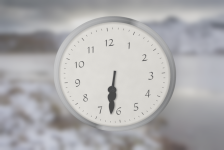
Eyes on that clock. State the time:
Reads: 6:32
